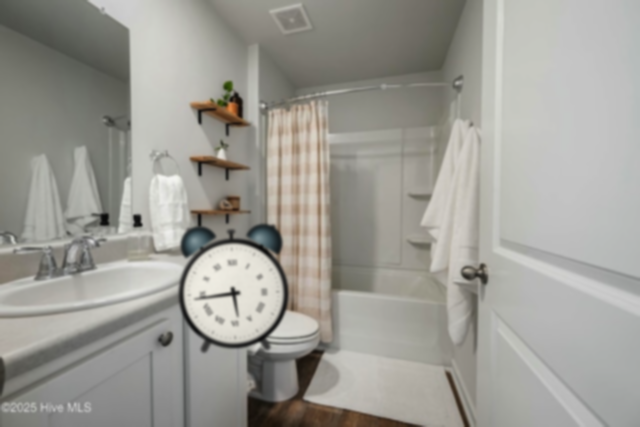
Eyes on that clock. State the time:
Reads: 5:44
